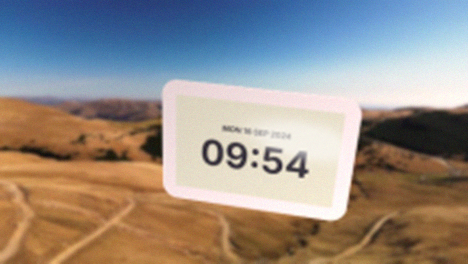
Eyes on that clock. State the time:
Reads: 9:54
